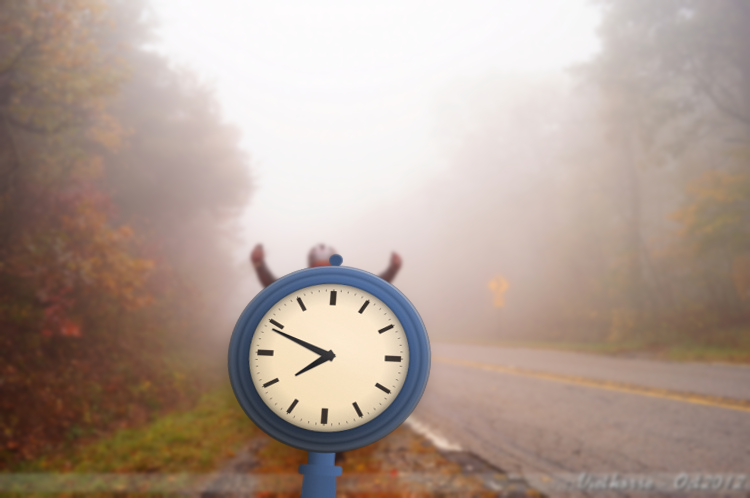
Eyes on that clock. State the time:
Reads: 7:49
